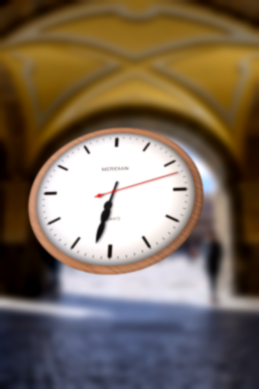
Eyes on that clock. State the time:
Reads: 6:32:12
